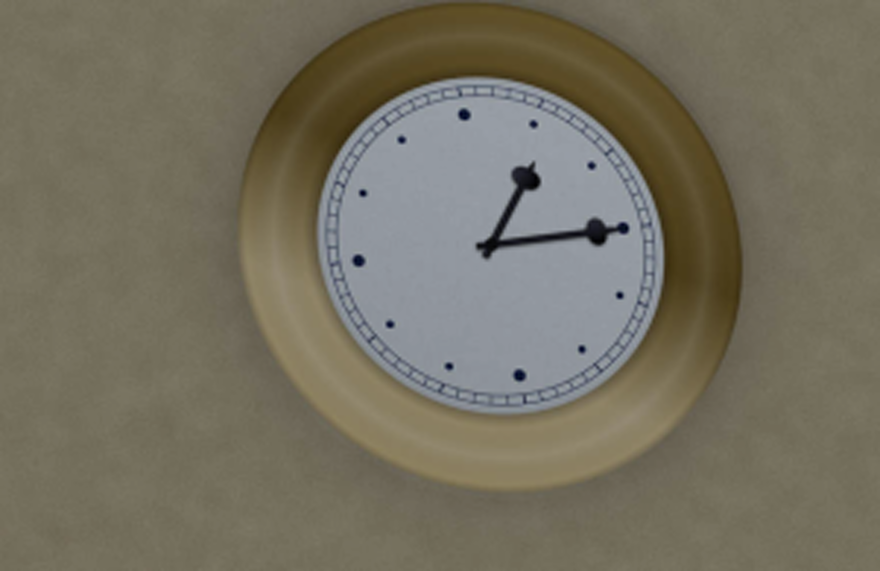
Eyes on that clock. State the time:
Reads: 1:15
